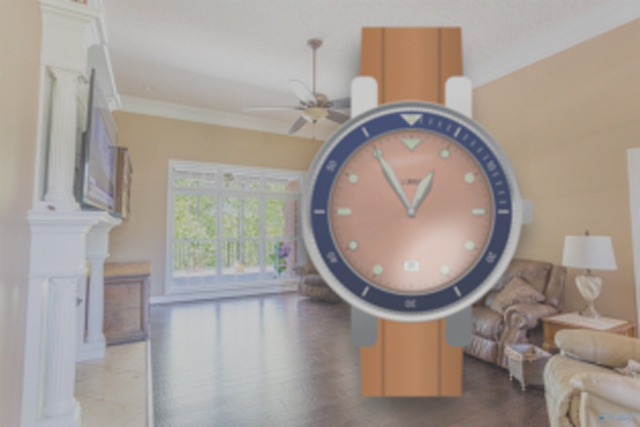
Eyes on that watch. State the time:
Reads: 12:55
